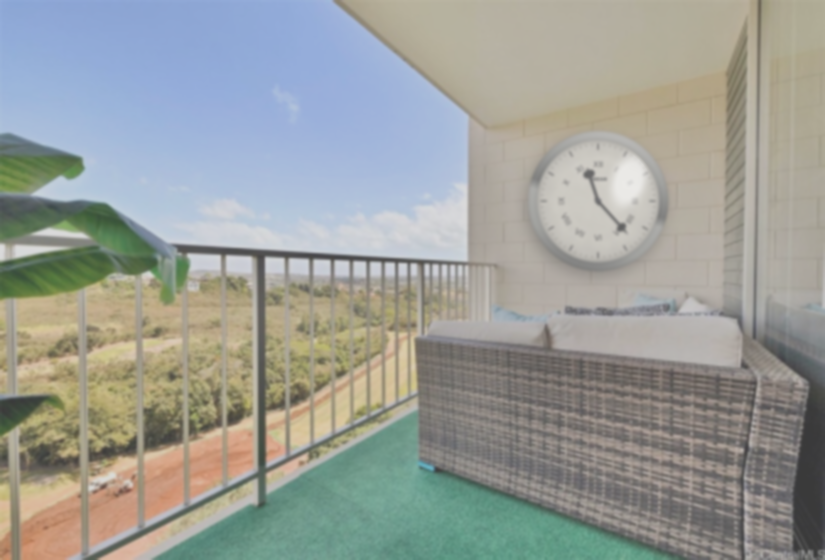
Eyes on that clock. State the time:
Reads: 11:23
